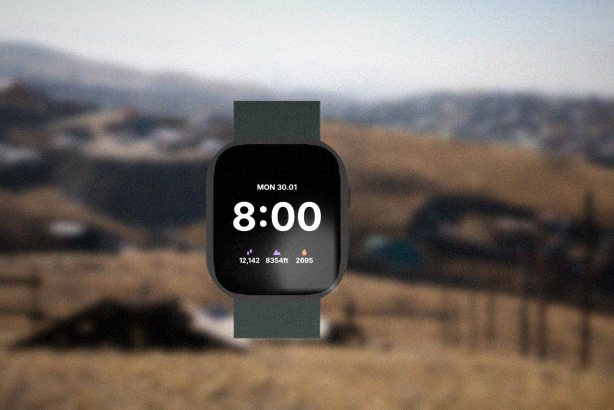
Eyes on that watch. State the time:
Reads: 8:00
